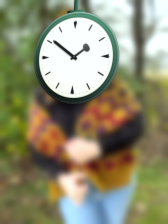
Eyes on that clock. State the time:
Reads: 1:51
